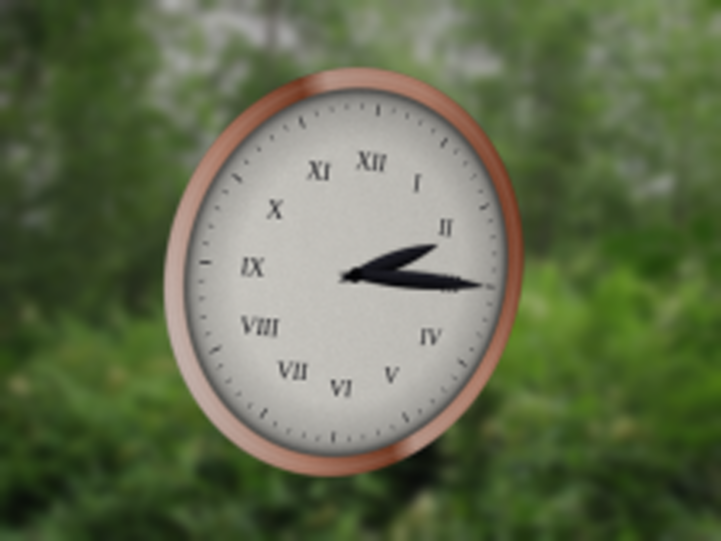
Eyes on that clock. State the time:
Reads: 2:15
